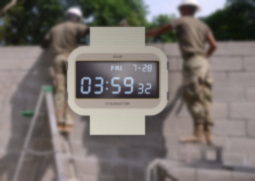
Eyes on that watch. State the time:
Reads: 3:59:32
